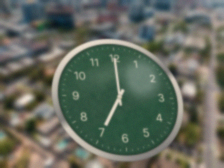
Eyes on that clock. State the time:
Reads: 7:00
